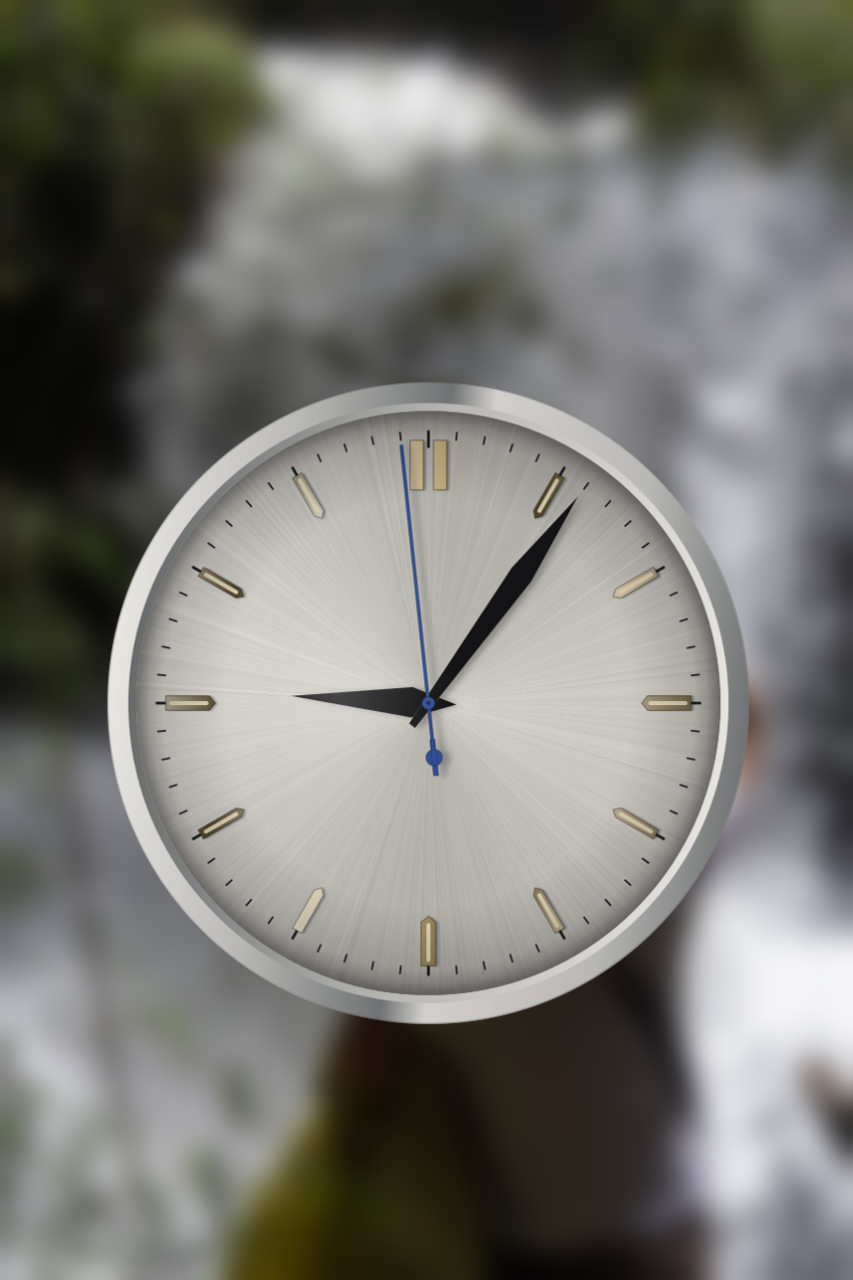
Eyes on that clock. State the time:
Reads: 9:05:59
